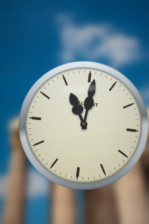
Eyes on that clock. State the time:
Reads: 11:01
